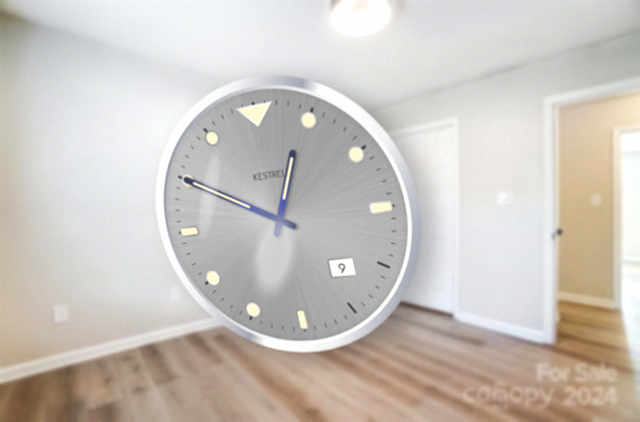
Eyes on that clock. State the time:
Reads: 12:50
